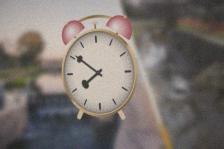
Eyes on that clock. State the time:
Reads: 7:51
